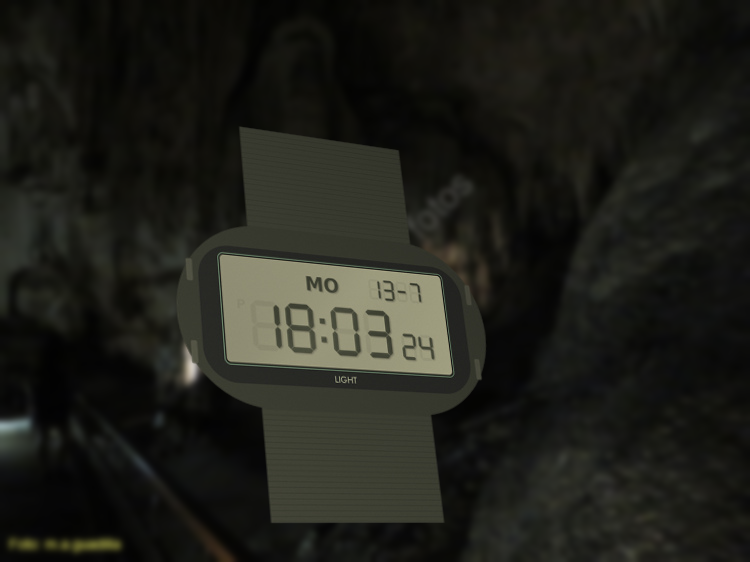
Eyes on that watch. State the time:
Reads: 18:03:24
